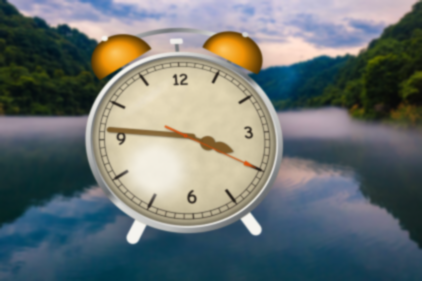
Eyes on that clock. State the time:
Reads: 3:46:20
